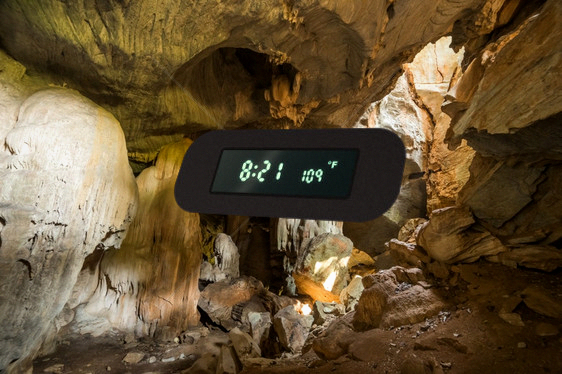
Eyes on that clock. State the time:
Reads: 8:21
